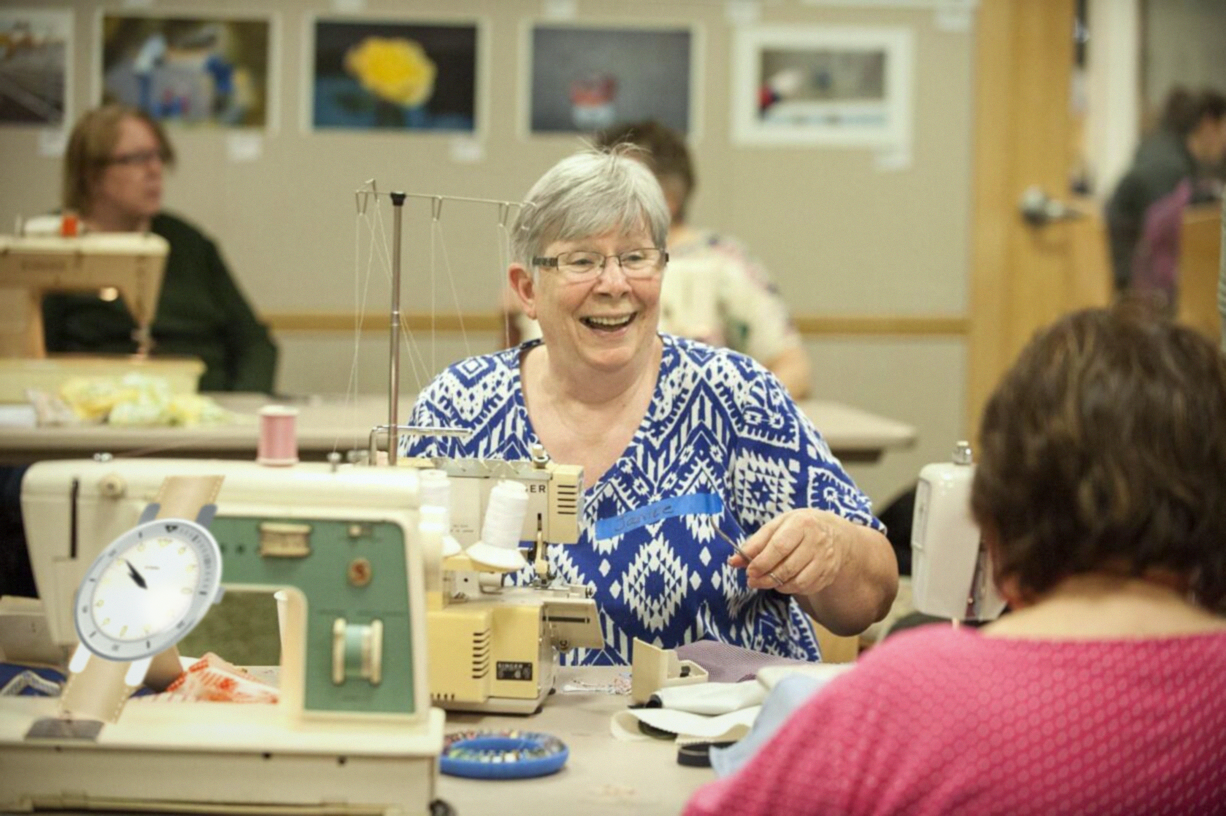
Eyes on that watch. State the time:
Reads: 9:51
